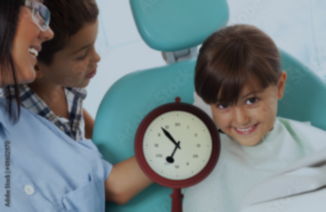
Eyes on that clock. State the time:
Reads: 6:53
